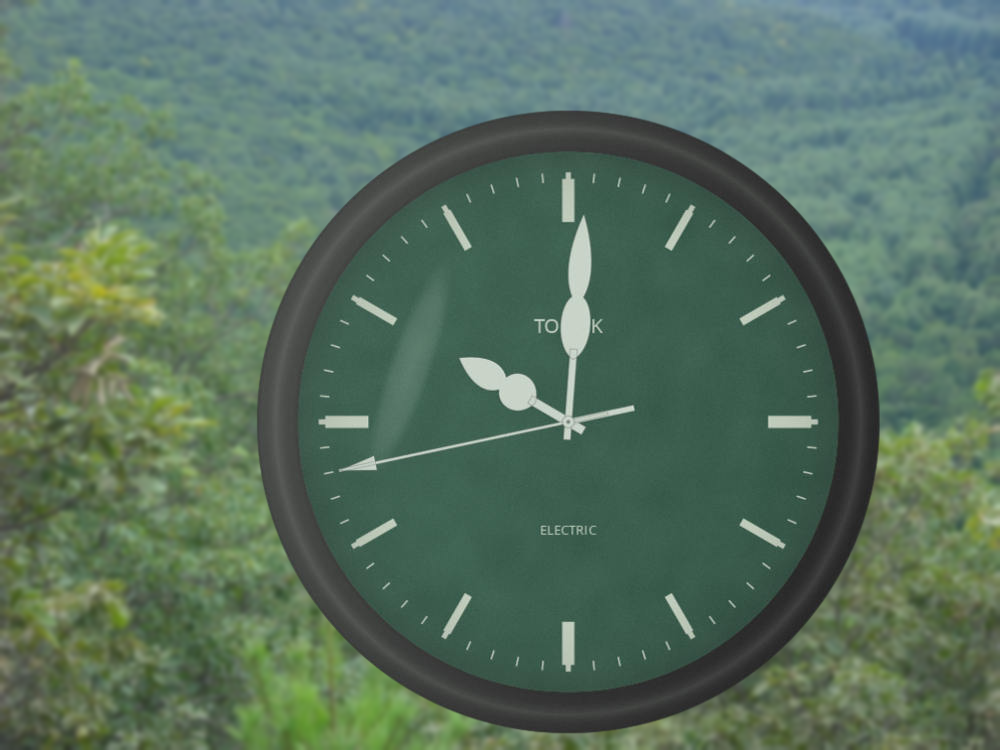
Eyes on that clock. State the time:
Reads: 10:00:43
